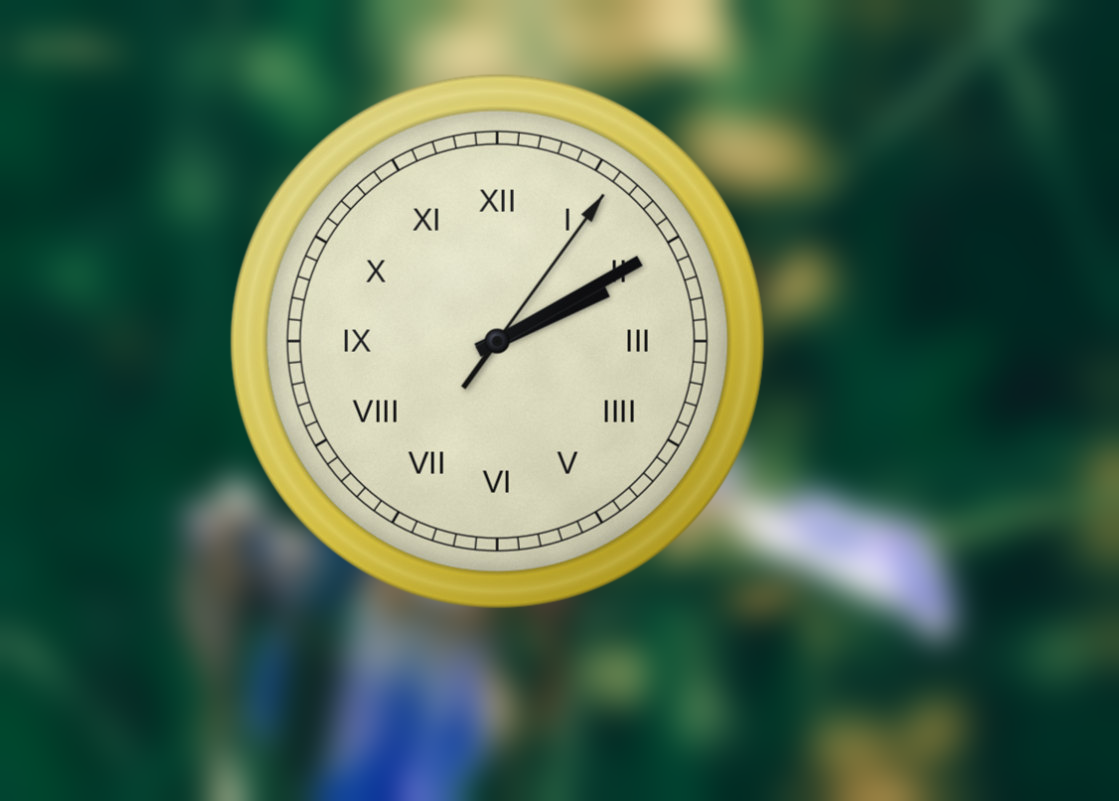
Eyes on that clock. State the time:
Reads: 2:10:06
